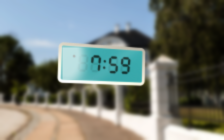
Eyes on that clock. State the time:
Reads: 7:59
